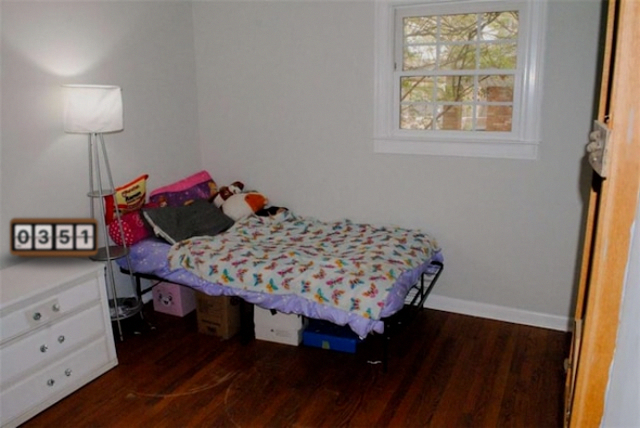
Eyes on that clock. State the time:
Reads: 3:51
